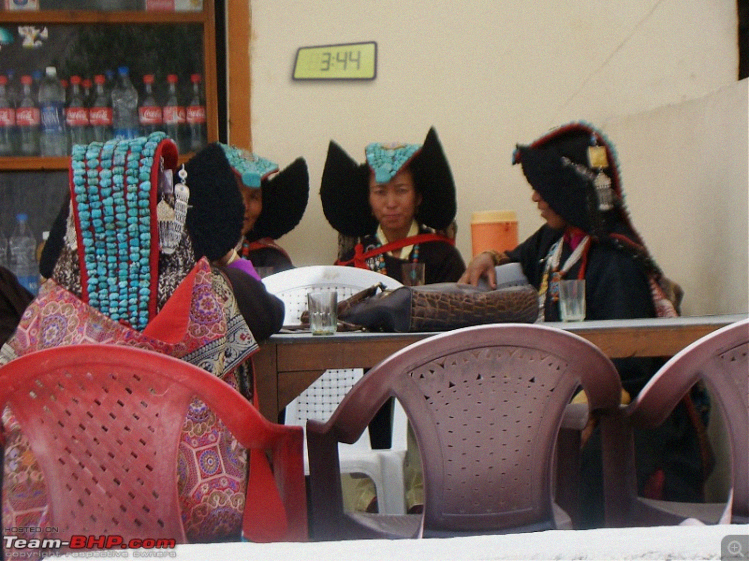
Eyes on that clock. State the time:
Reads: 3:44
